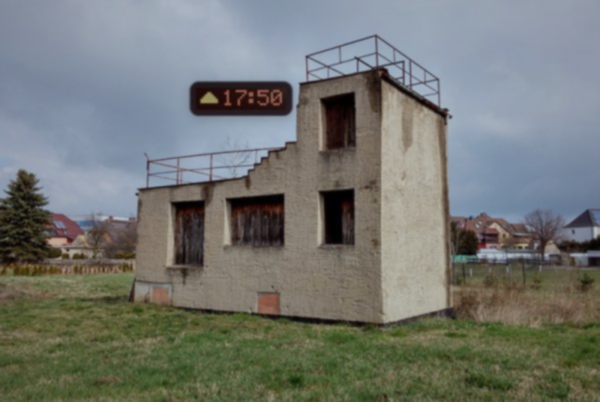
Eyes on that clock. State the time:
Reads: 17:50
